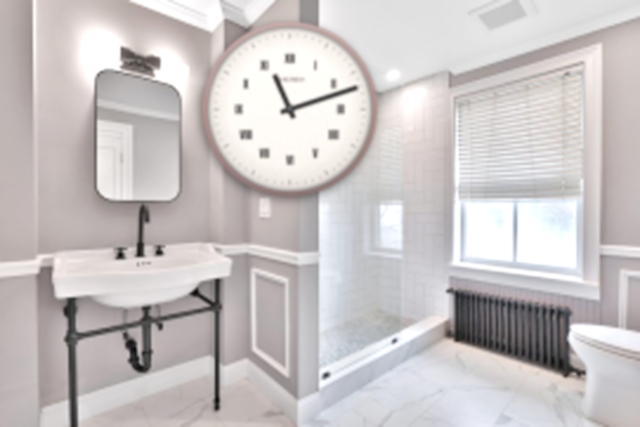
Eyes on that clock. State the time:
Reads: 11:12
